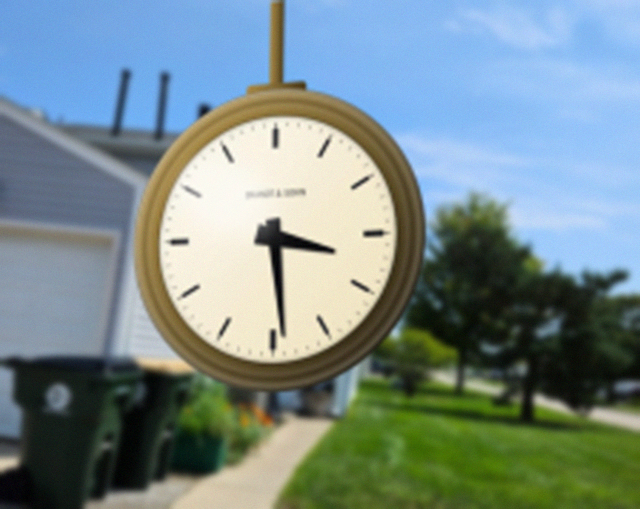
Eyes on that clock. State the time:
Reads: 3:29
